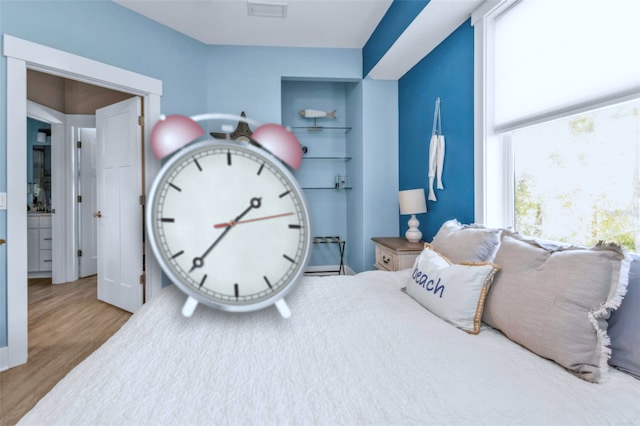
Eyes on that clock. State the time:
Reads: 1:37:13
